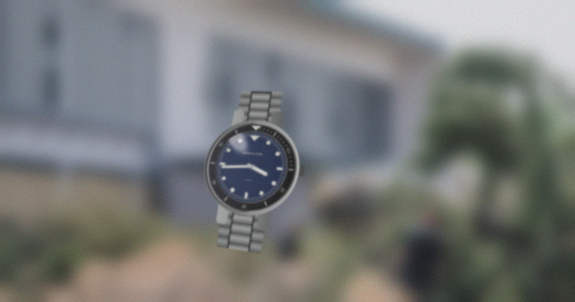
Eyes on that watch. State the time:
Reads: 3:44
